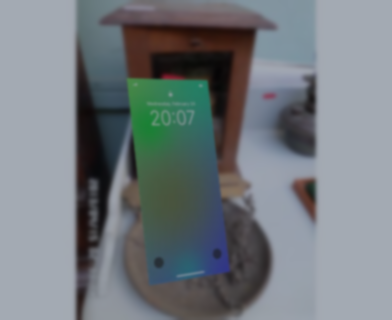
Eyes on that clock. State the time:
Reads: 20:07
